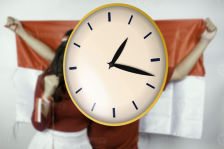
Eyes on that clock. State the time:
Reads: 1:18
